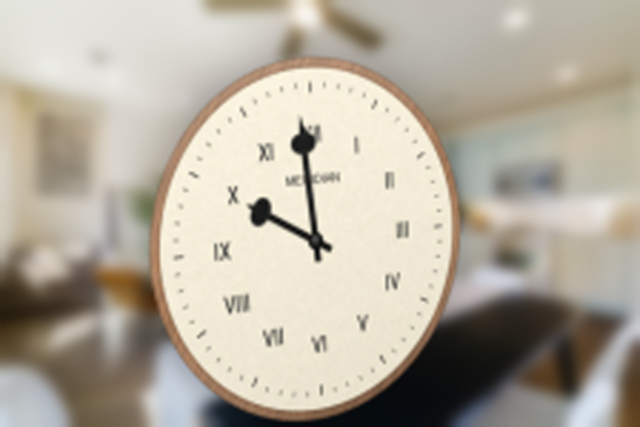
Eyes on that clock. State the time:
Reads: 9:59
